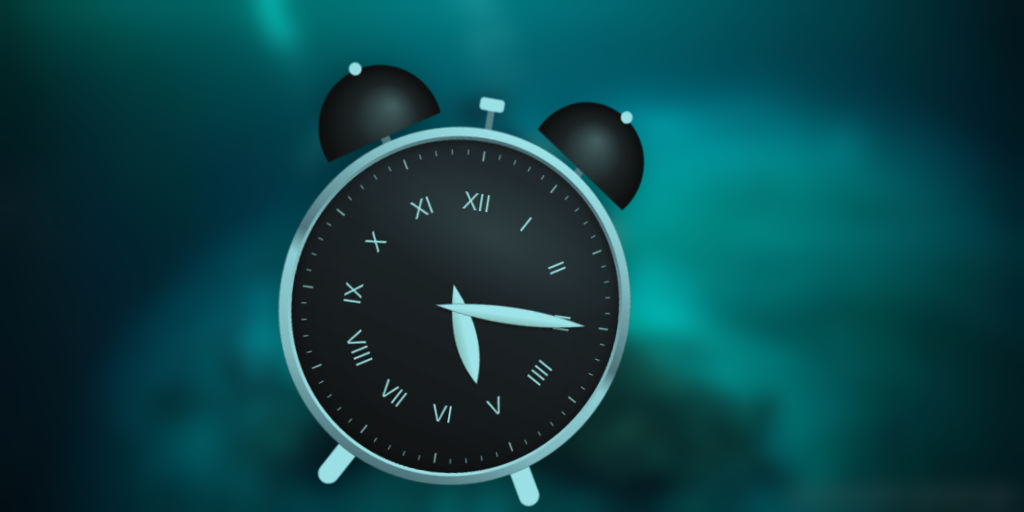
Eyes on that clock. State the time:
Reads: 5:15
